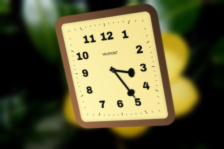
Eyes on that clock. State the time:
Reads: 3:25
